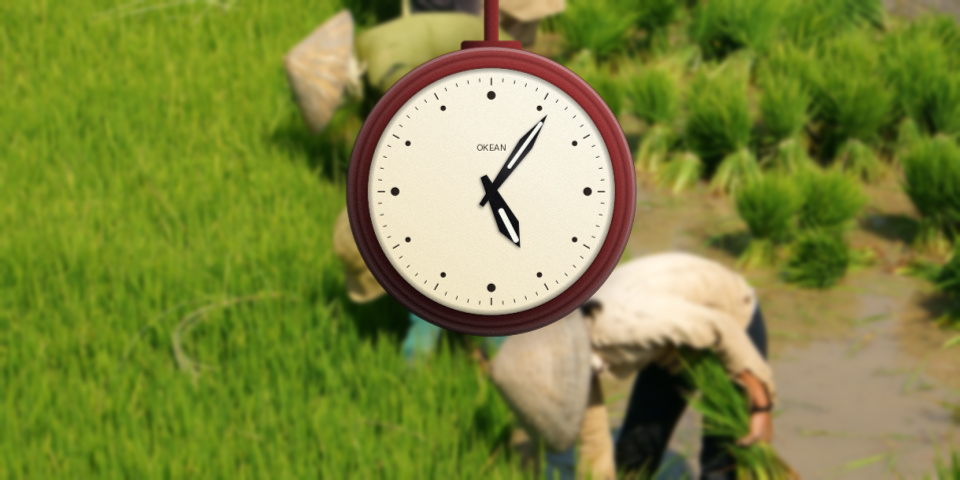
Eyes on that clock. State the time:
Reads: 5:06
